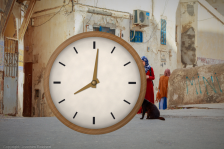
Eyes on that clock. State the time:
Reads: 8:01
